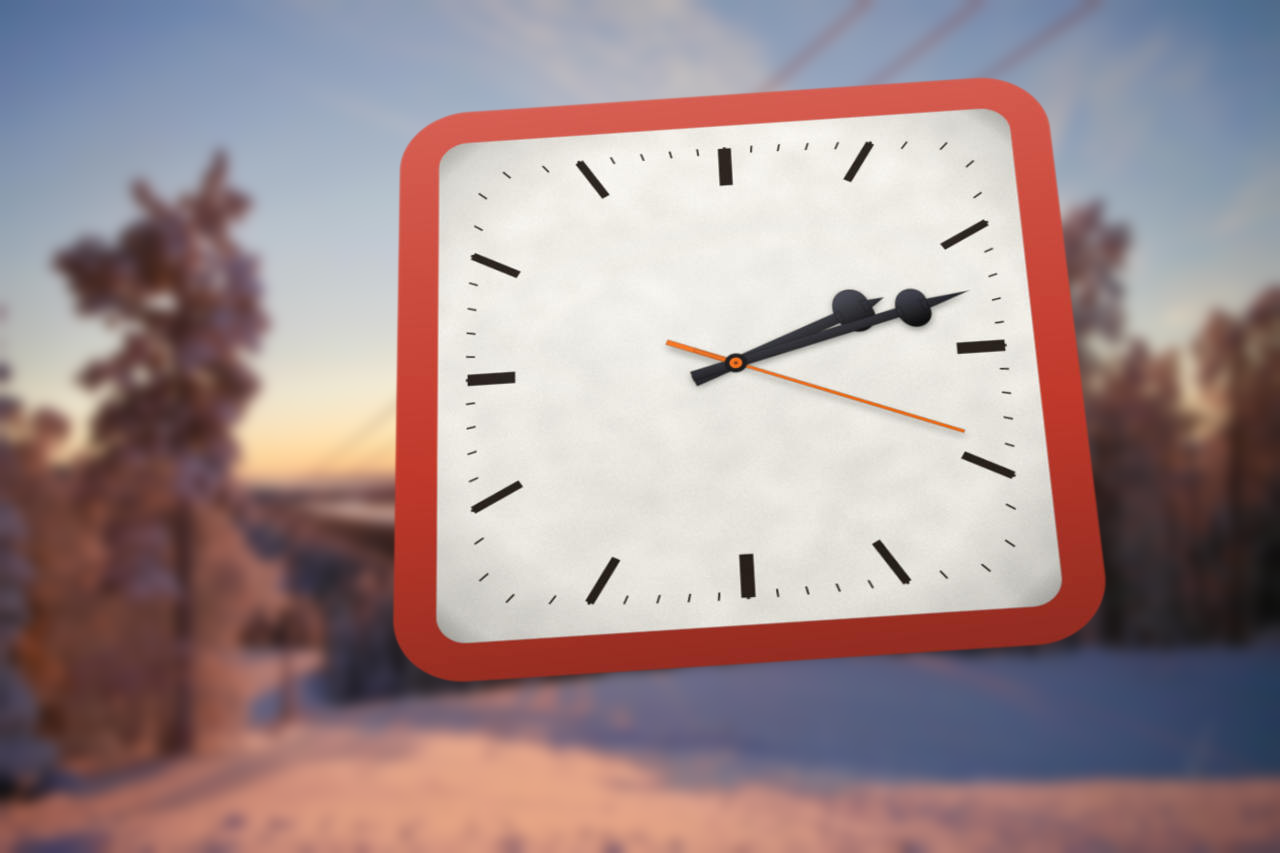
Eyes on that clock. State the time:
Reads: 2:12:19
